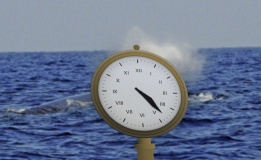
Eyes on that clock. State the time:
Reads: 4:23
